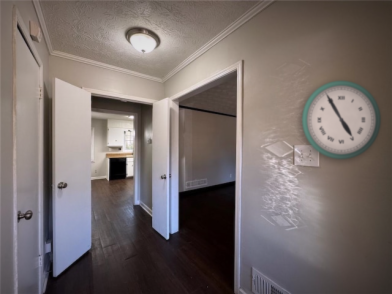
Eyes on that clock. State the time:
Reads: 4:55
